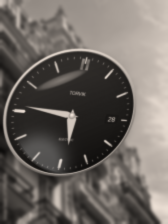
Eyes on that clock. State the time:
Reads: 5:46
